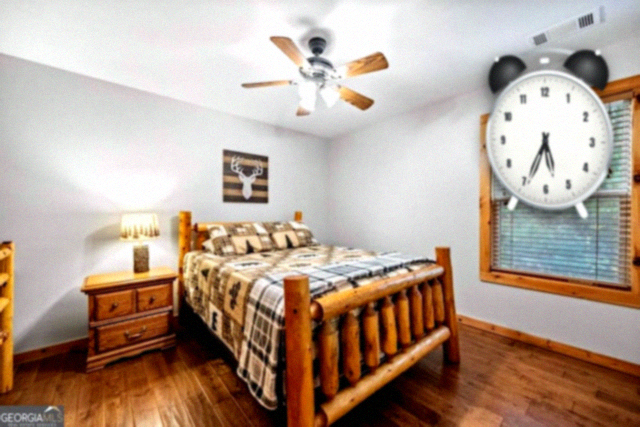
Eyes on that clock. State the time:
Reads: 5:34
